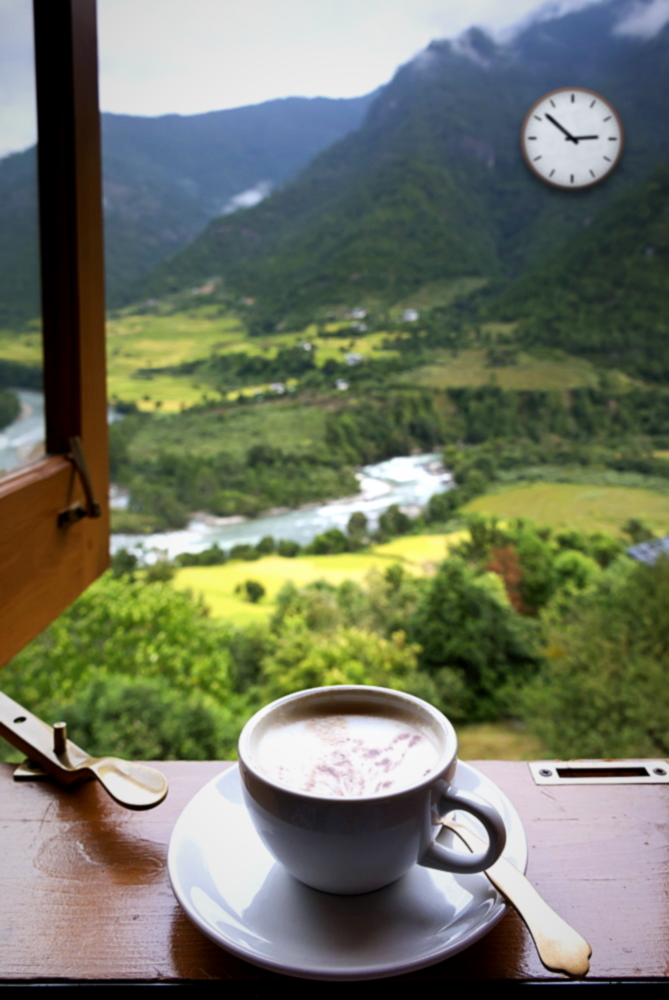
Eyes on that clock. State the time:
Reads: 2:52
